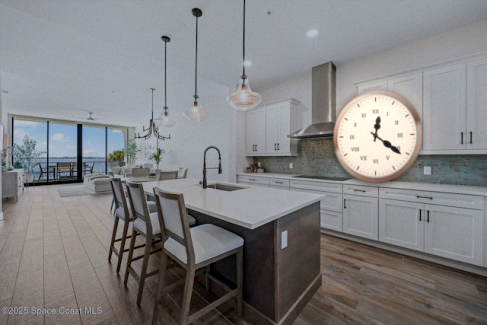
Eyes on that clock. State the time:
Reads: 12:21
